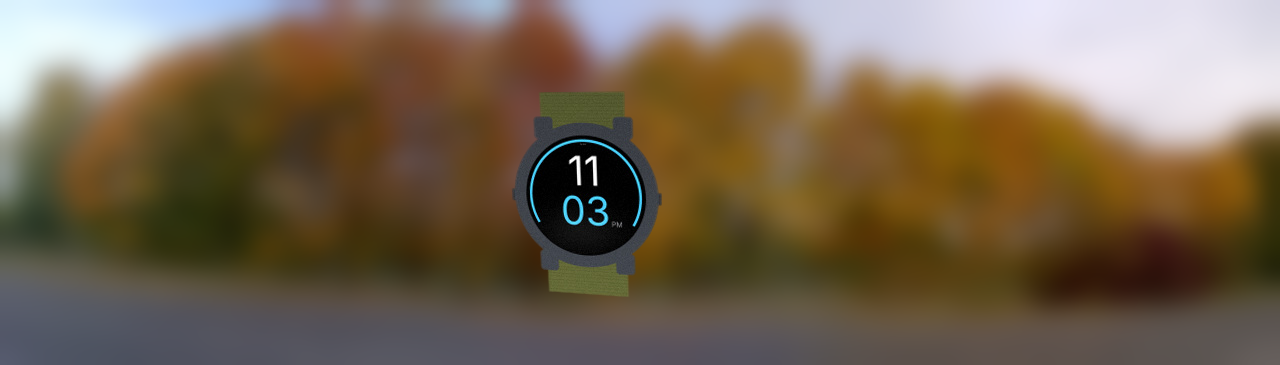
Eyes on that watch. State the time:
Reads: 11:03
